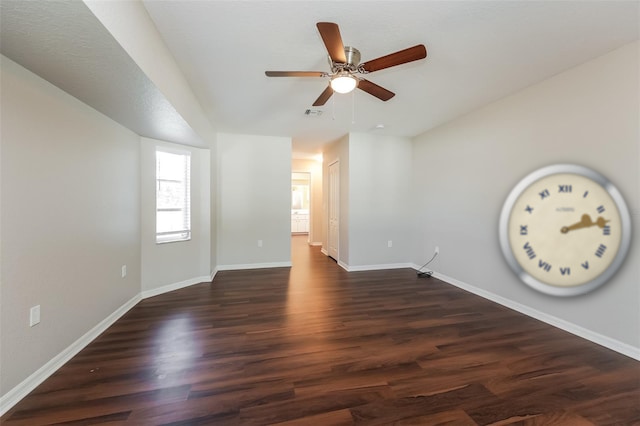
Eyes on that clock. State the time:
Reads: 2:13
